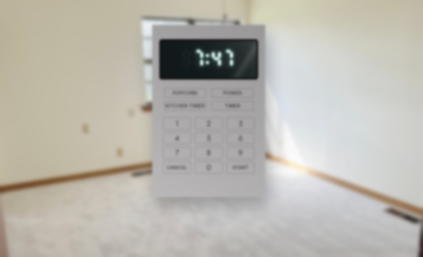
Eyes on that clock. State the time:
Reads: 7:47
